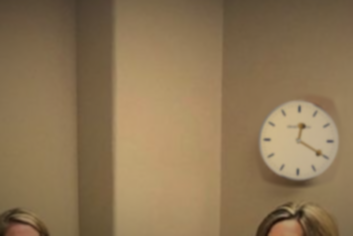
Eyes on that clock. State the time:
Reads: 12:20
